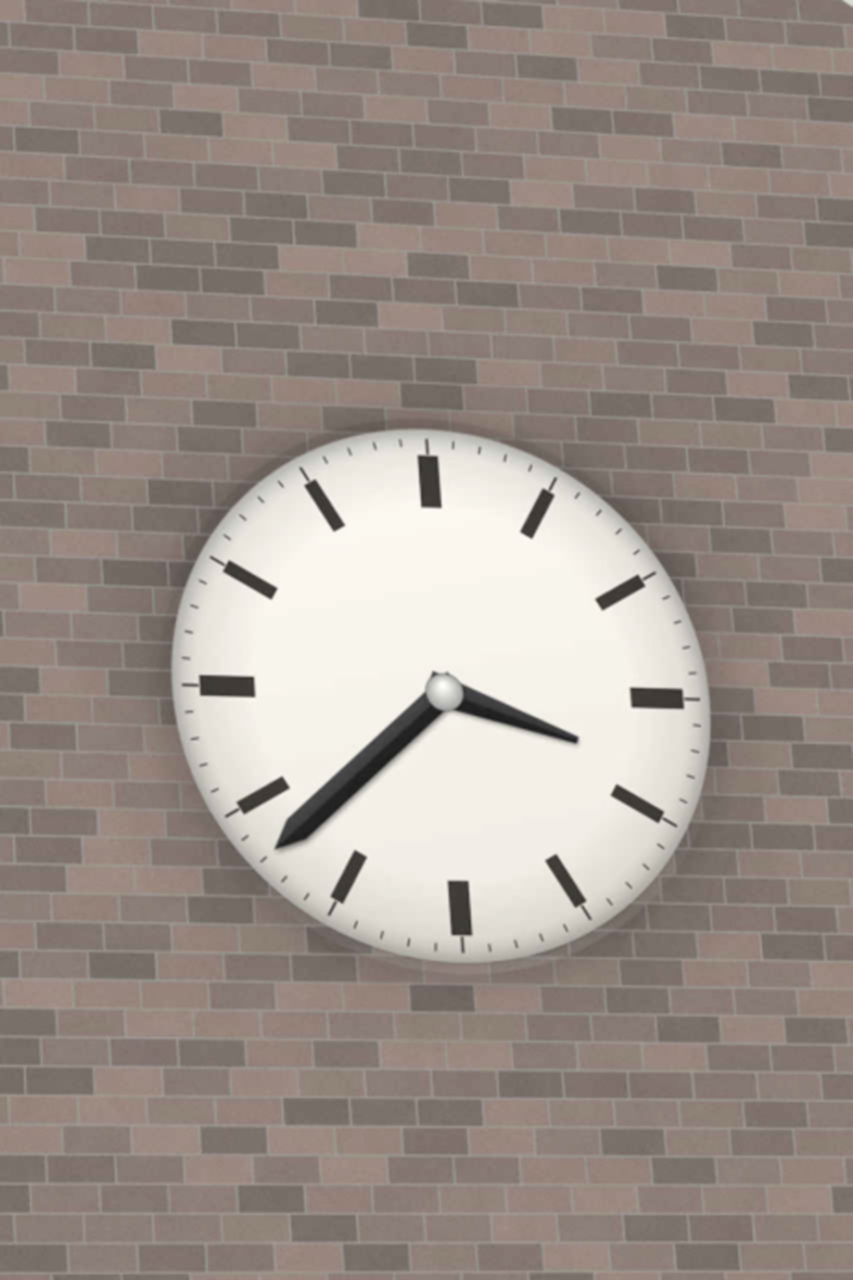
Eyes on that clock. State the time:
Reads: 3:38
